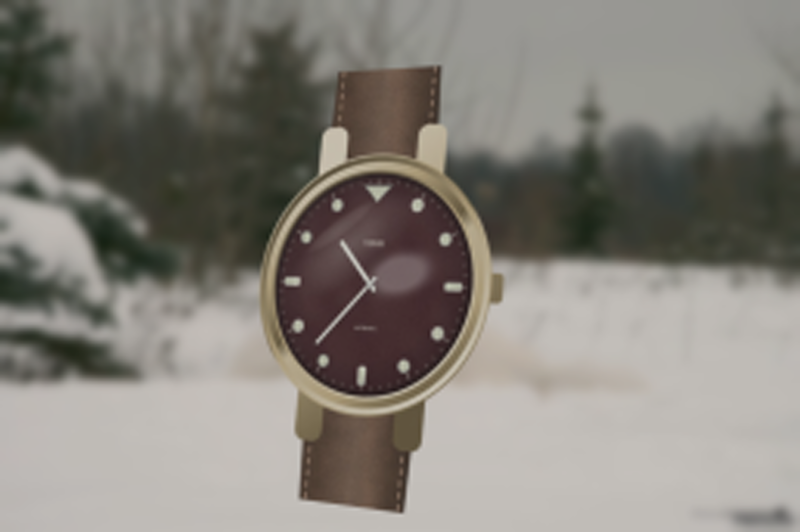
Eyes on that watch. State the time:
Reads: 10:37
